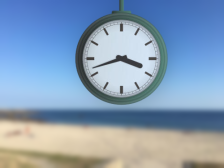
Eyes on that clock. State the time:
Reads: 3:42
